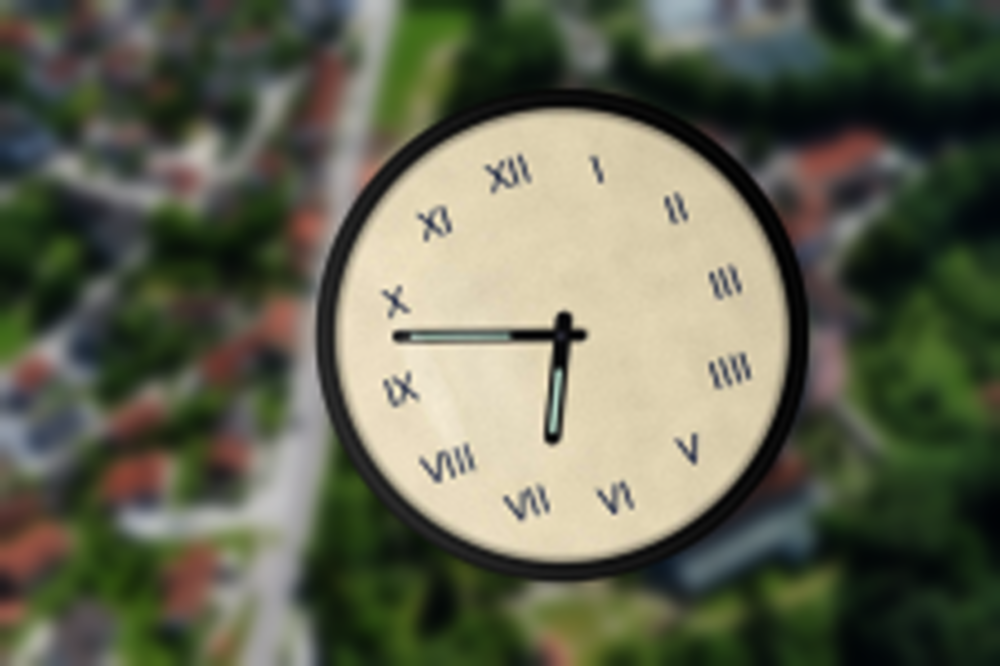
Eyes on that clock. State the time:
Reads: 6:48
